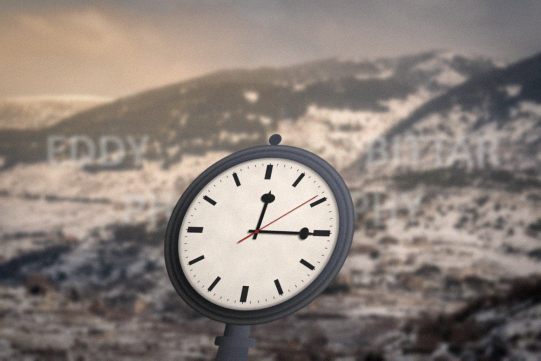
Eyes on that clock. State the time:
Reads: 12:15:09
